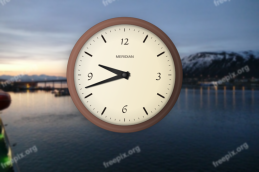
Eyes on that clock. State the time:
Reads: 9:42
